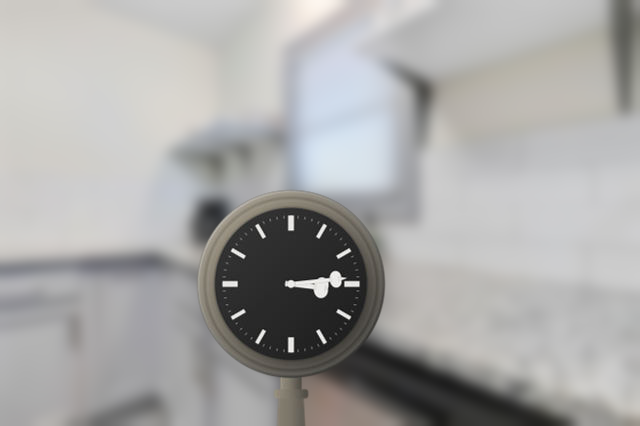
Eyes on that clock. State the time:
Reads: 3:14
